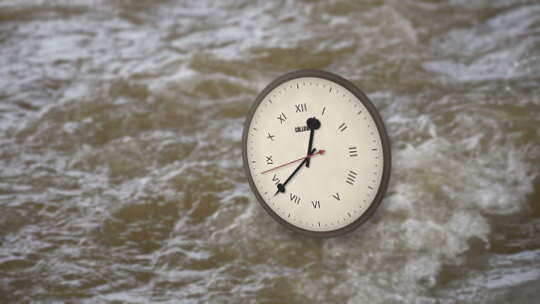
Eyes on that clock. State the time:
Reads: 12:38:43
